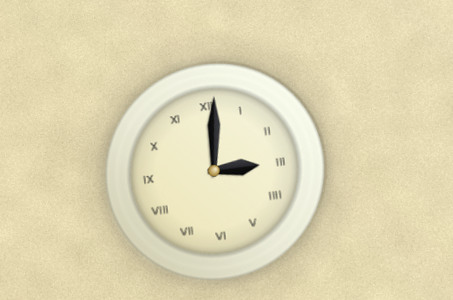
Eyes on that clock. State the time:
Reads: 3:01
